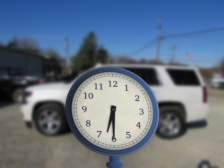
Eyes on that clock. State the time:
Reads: 6:30
